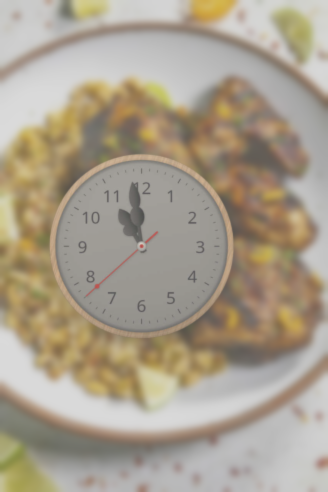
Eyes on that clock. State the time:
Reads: 10:58:38
